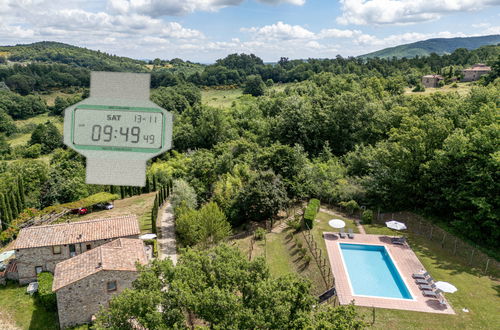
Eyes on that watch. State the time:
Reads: 9:49:49
